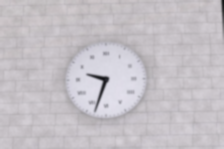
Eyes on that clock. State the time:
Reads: 9:33
